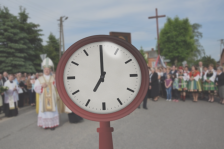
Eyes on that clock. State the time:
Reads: 7:00
